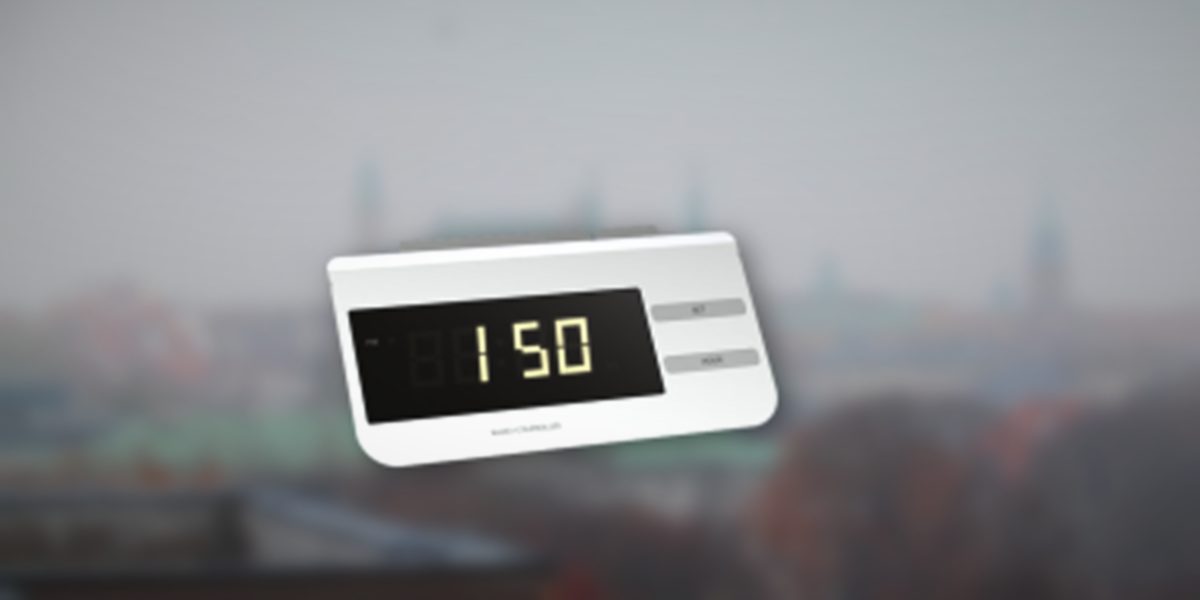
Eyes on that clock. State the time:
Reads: 1:50
